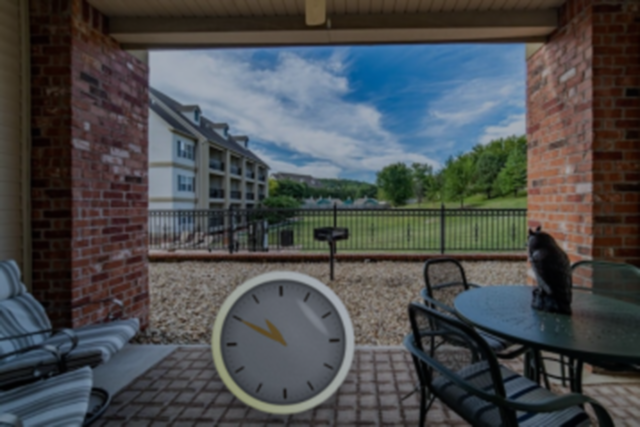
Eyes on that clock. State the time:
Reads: 10:50
